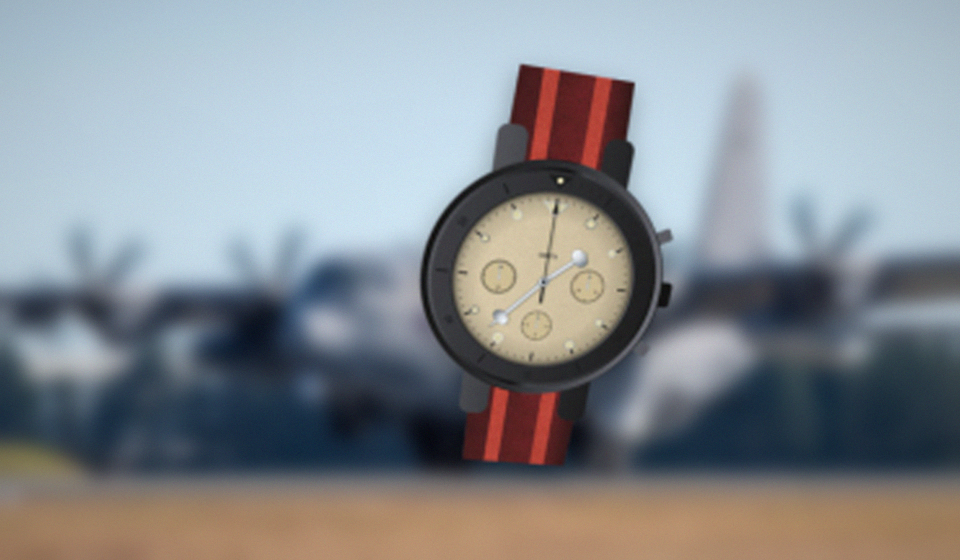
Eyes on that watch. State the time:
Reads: 1:37
